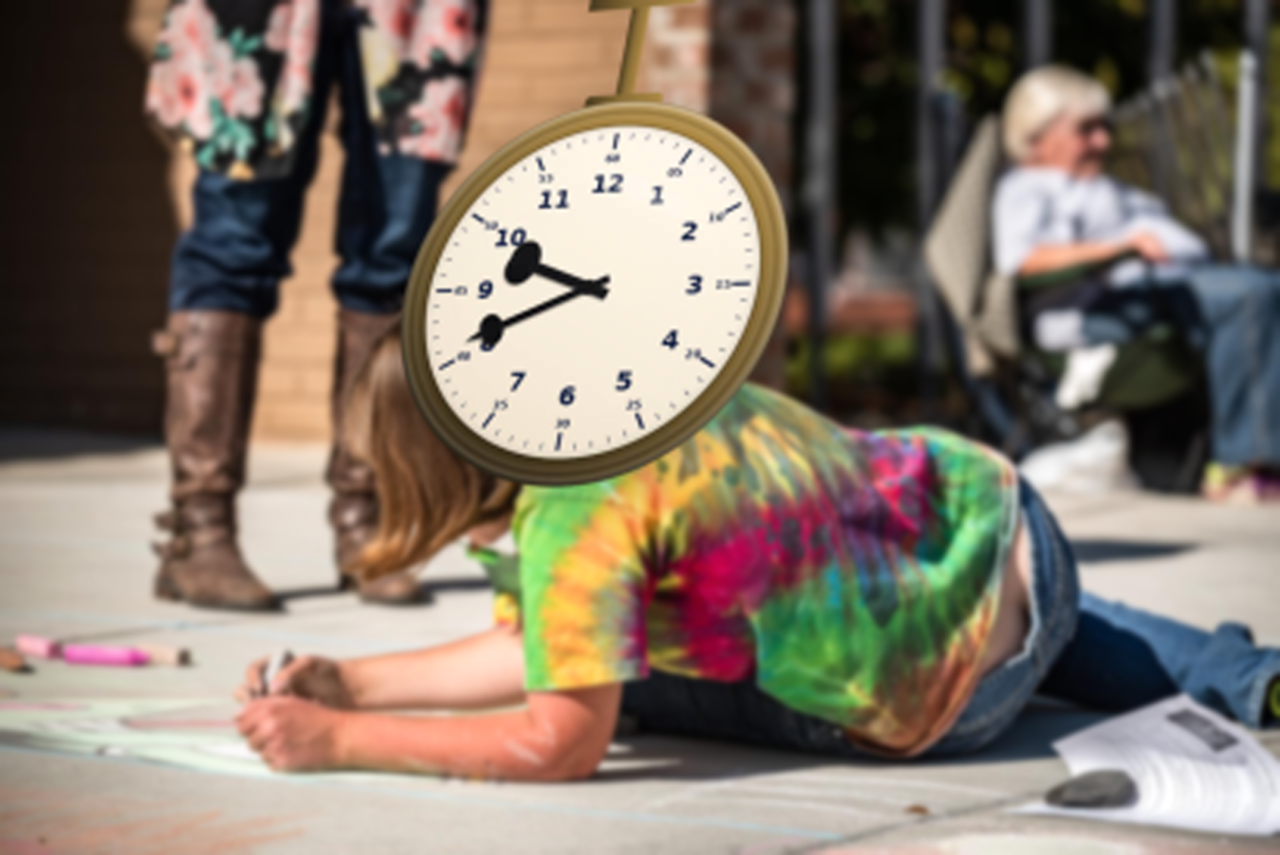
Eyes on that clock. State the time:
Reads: 9:41
